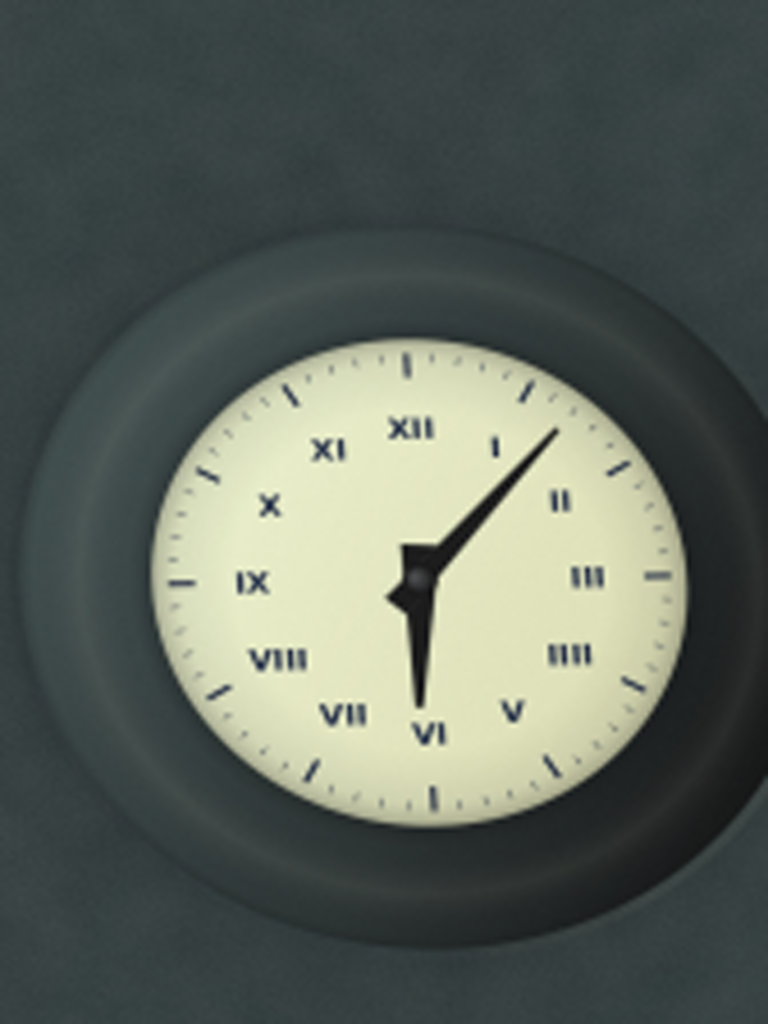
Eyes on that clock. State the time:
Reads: 6:07
